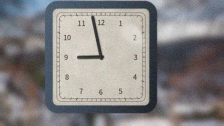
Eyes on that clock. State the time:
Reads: 8:58
